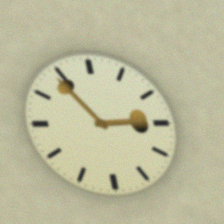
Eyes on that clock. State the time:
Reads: 2:54
